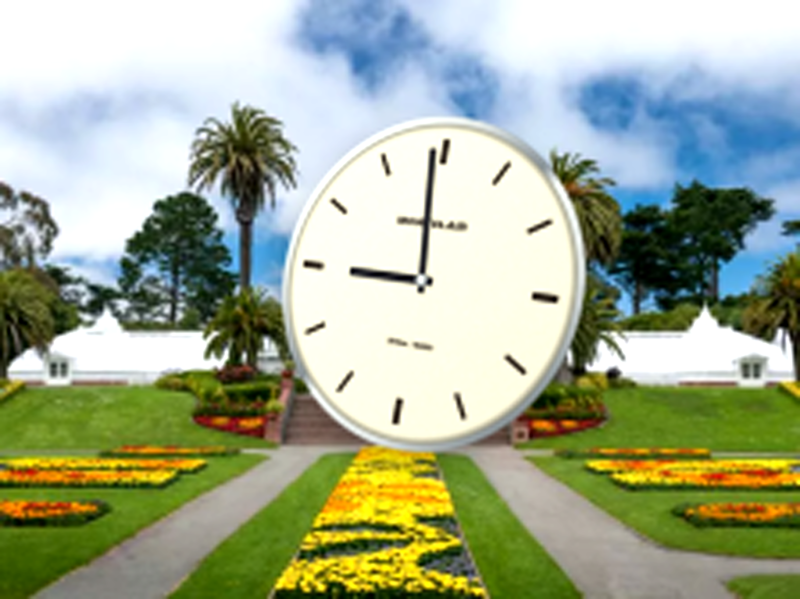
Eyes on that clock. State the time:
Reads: 8:59
